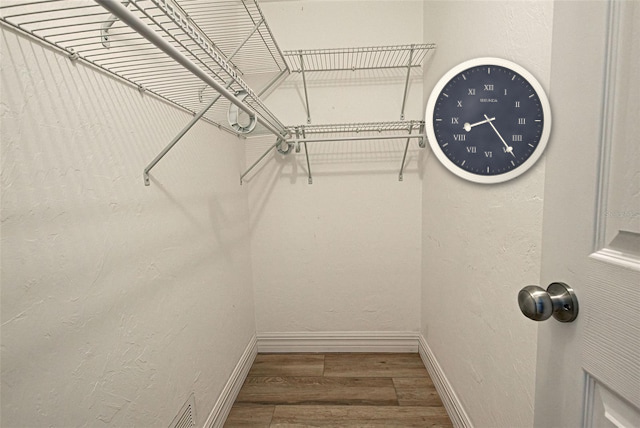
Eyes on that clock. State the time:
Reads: 8:24
